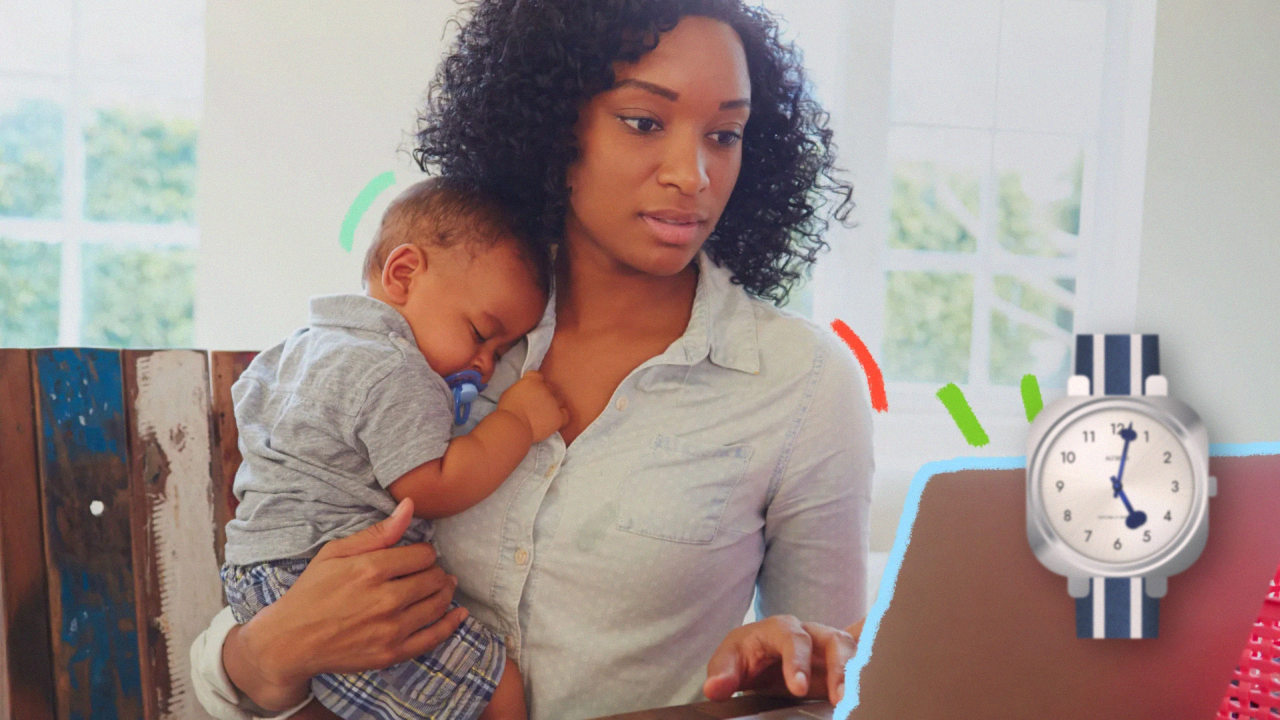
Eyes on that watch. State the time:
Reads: 5:02
